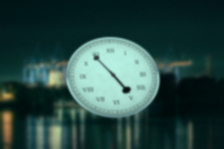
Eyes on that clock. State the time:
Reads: 4:54
